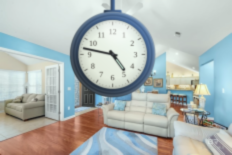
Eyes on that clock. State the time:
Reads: 4:47
